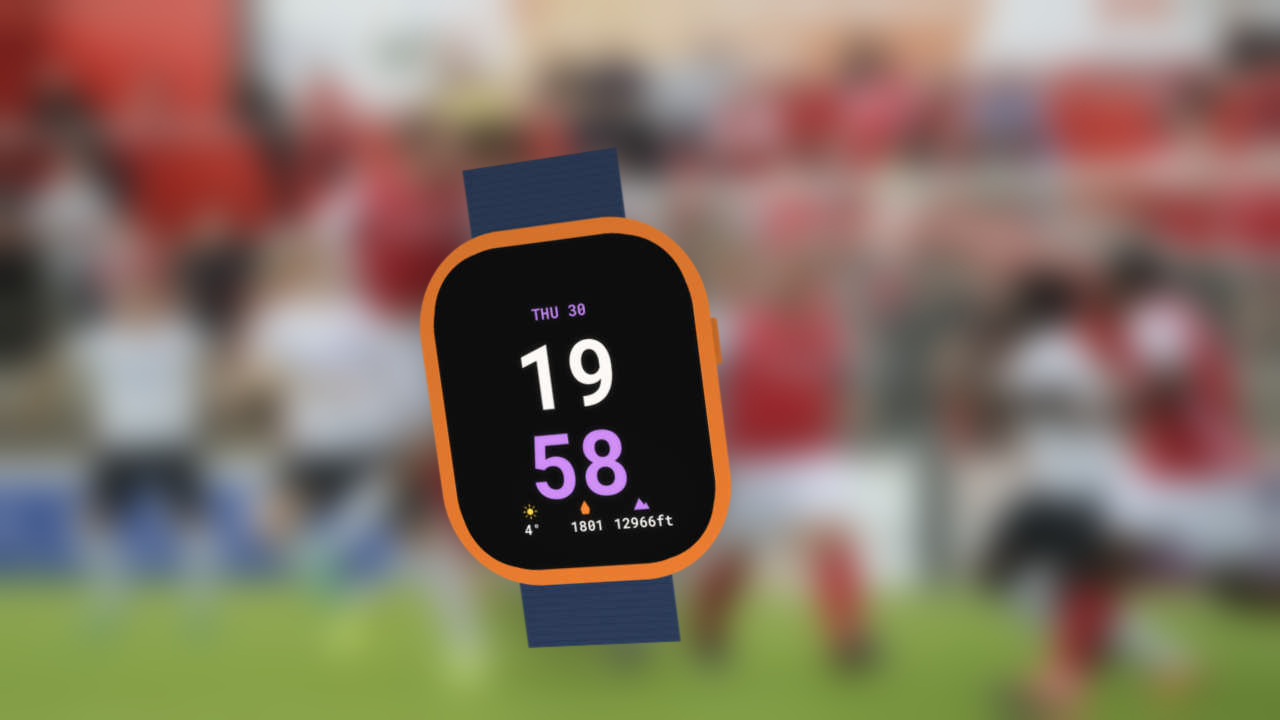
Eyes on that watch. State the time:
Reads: 19:58
